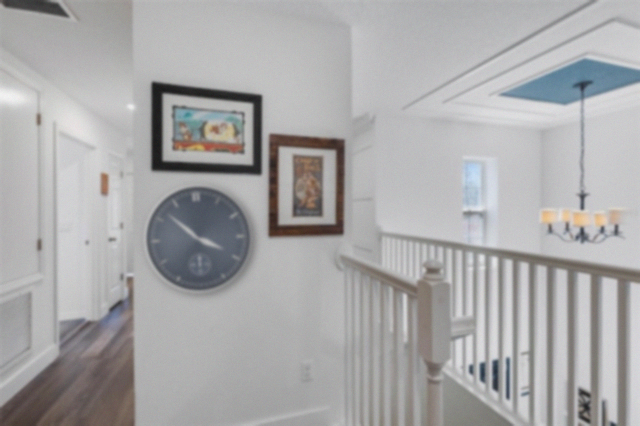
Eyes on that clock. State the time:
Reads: 3:52
